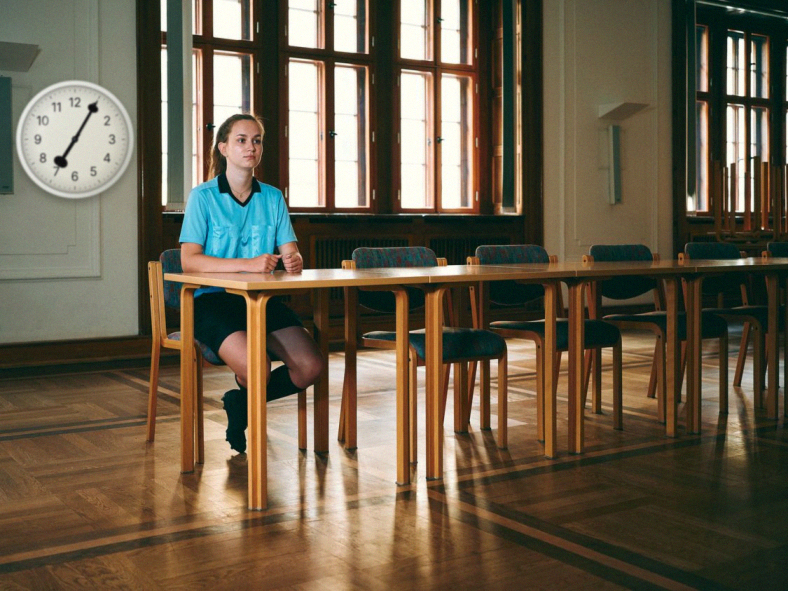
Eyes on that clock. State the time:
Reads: 7:05
